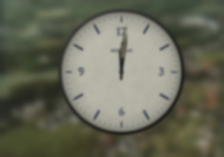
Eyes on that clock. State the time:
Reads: 12:01
